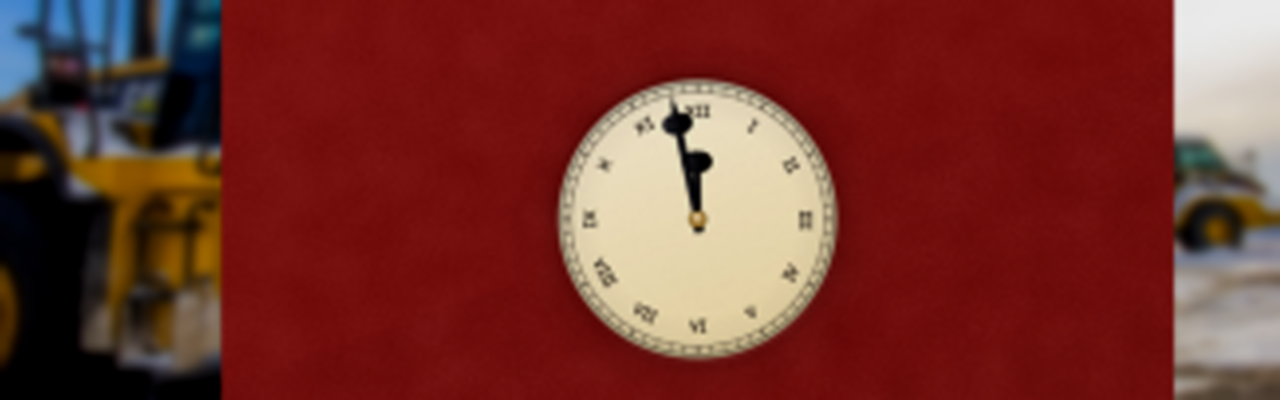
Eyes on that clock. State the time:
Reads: 11:58
